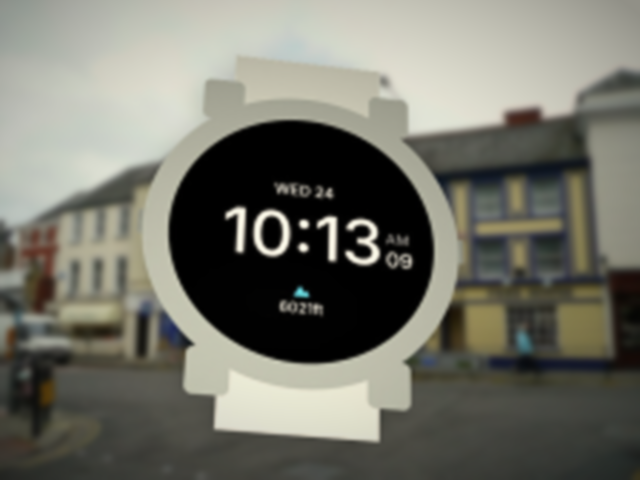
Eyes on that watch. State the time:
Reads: 10:13
